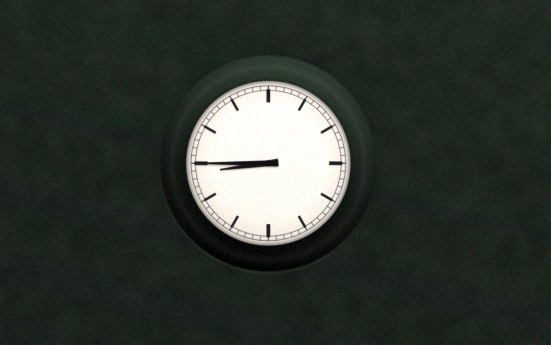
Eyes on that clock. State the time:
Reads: 8:45
